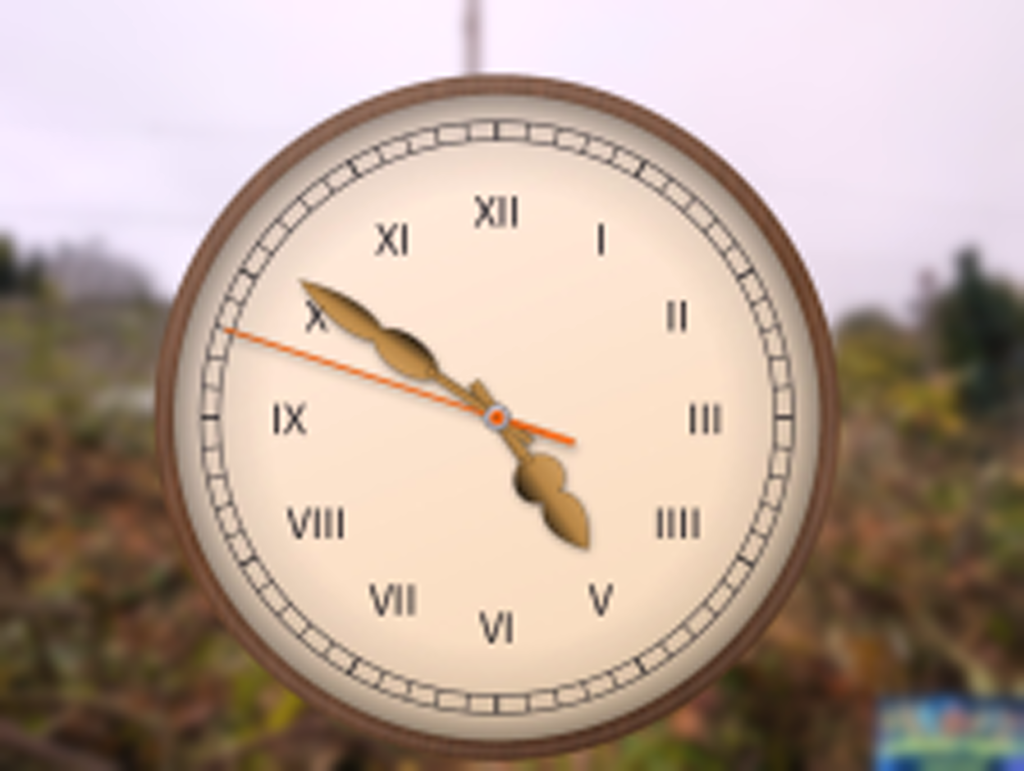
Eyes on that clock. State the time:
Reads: 4:50:48
